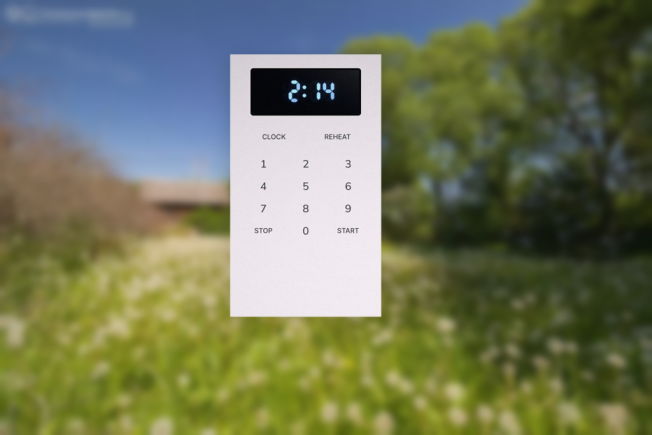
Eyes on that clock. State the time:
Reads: 2:14
